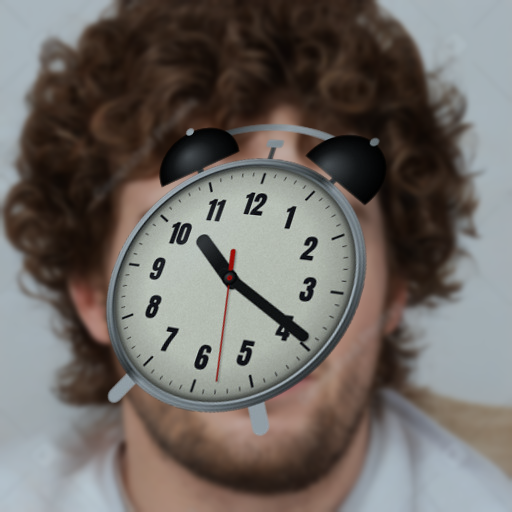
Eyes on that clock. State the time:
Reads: 10:19:28
